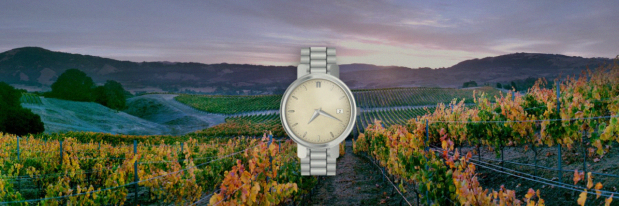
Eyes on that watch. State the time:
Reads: 7:19
